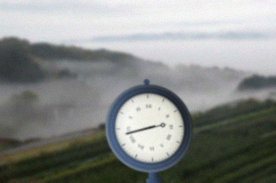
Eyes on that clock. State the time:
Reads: 2:43
